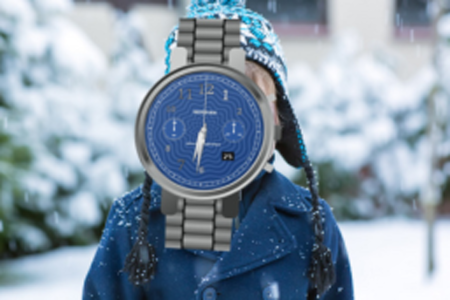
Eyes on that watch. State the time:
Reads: 6:31
